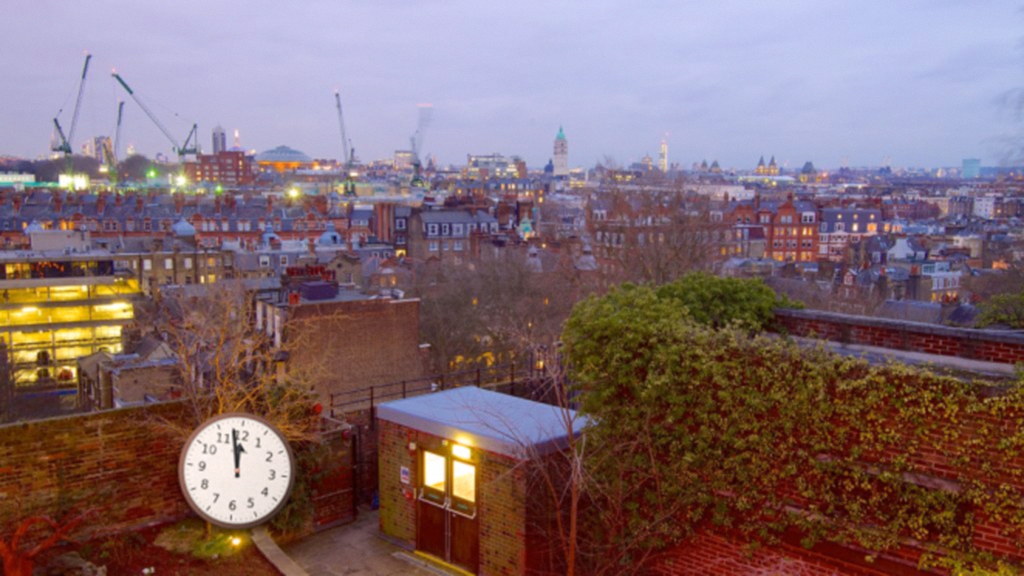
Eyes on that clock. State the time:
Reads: 11:58
